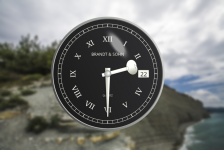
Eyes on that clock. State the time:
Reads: 2:30
